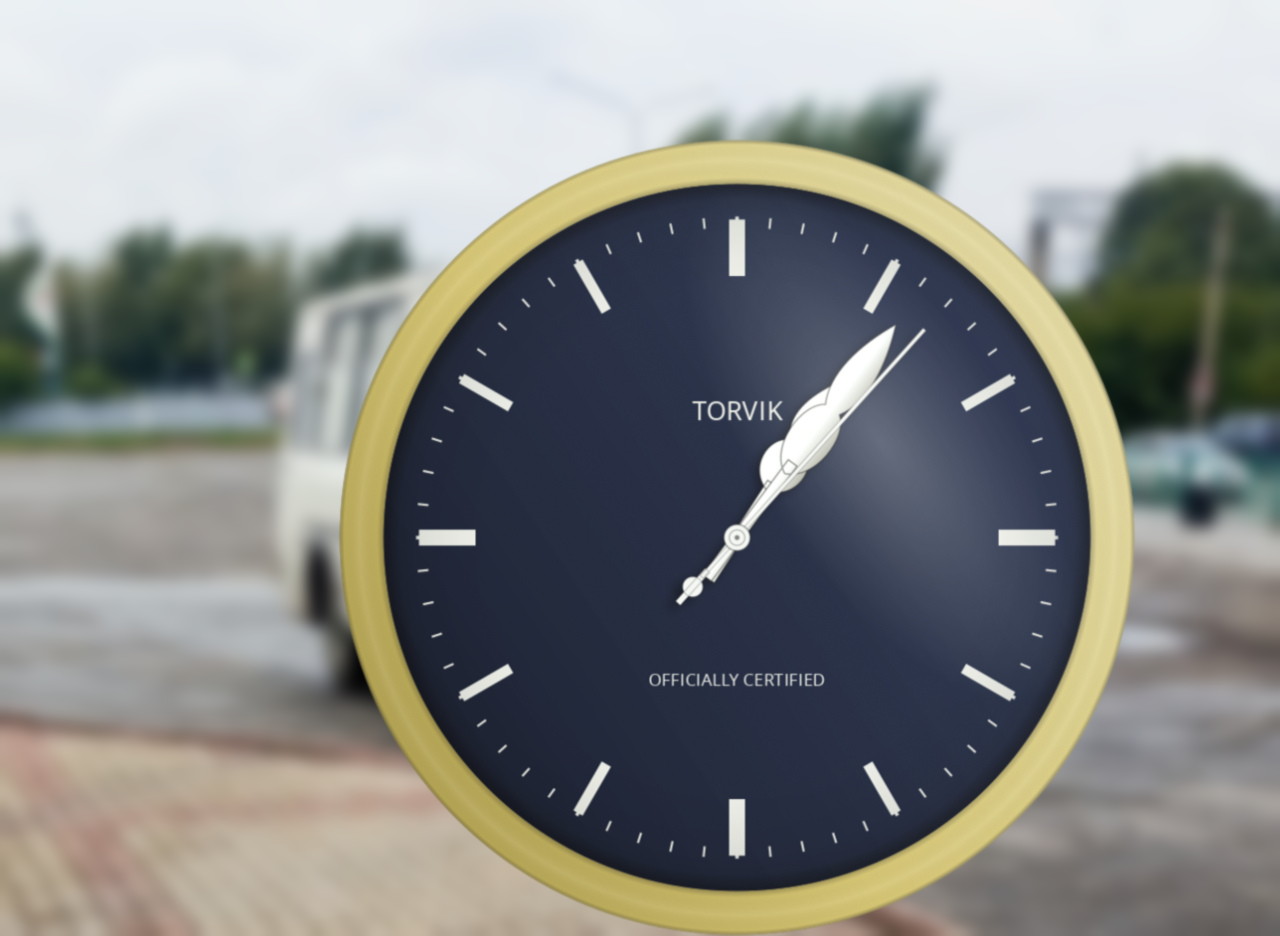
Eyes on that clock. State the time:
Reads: 1:06:07
